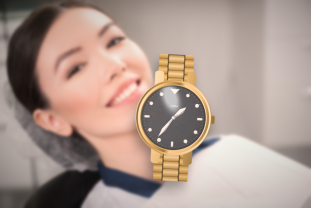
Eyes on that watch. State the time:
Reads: 1:36
